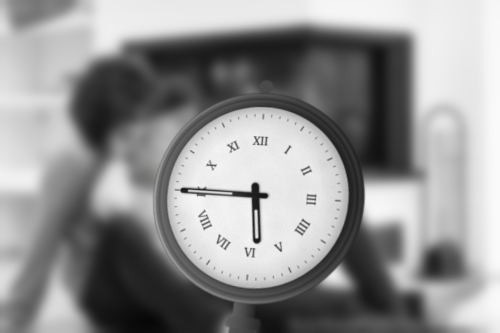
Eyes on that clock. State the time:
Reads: 5:45
